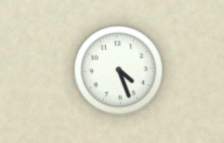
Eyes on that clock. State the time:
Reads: 4:27
